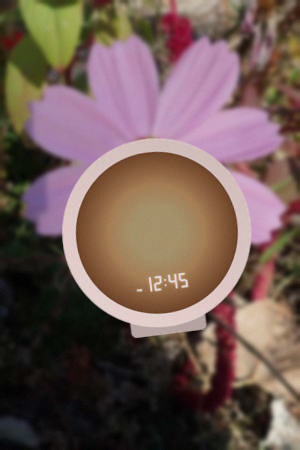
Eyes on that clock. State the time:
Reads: 12:45
